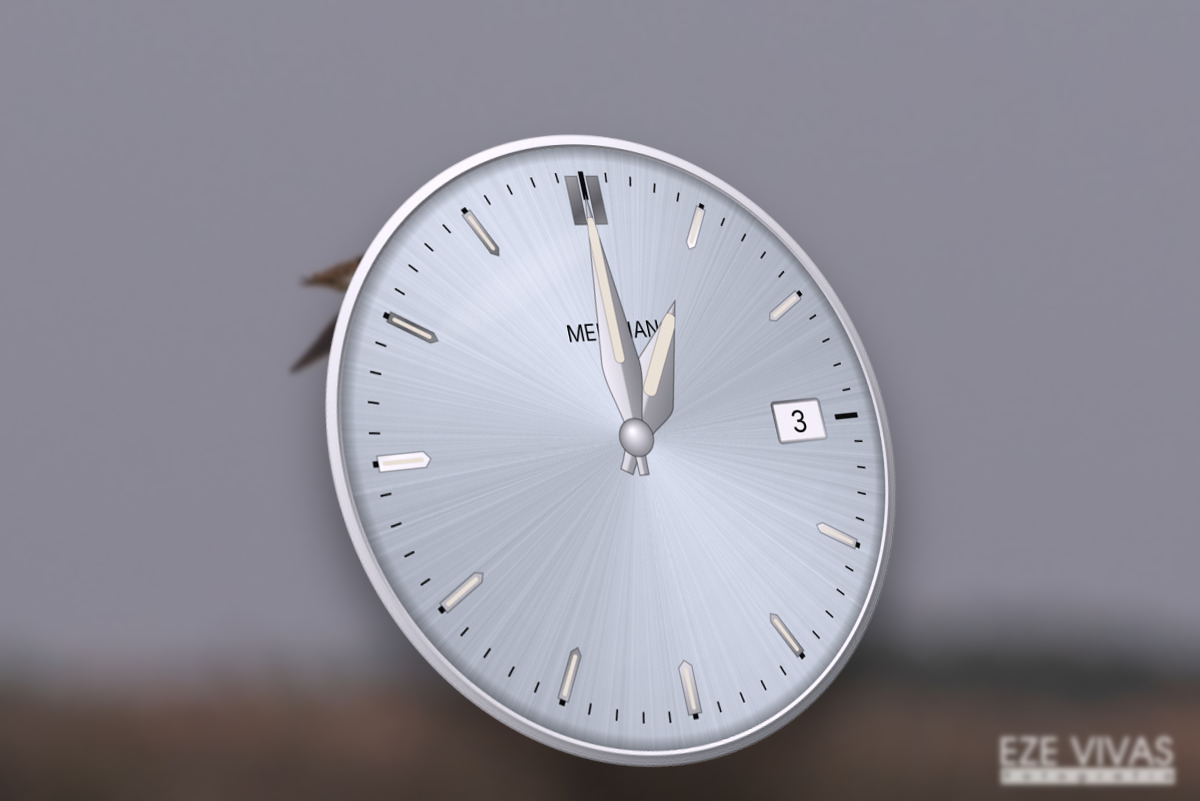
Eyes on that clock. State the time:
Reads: 1:00
